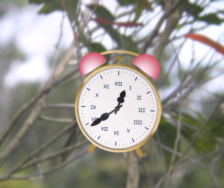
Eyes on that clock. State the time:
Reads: 12:39
